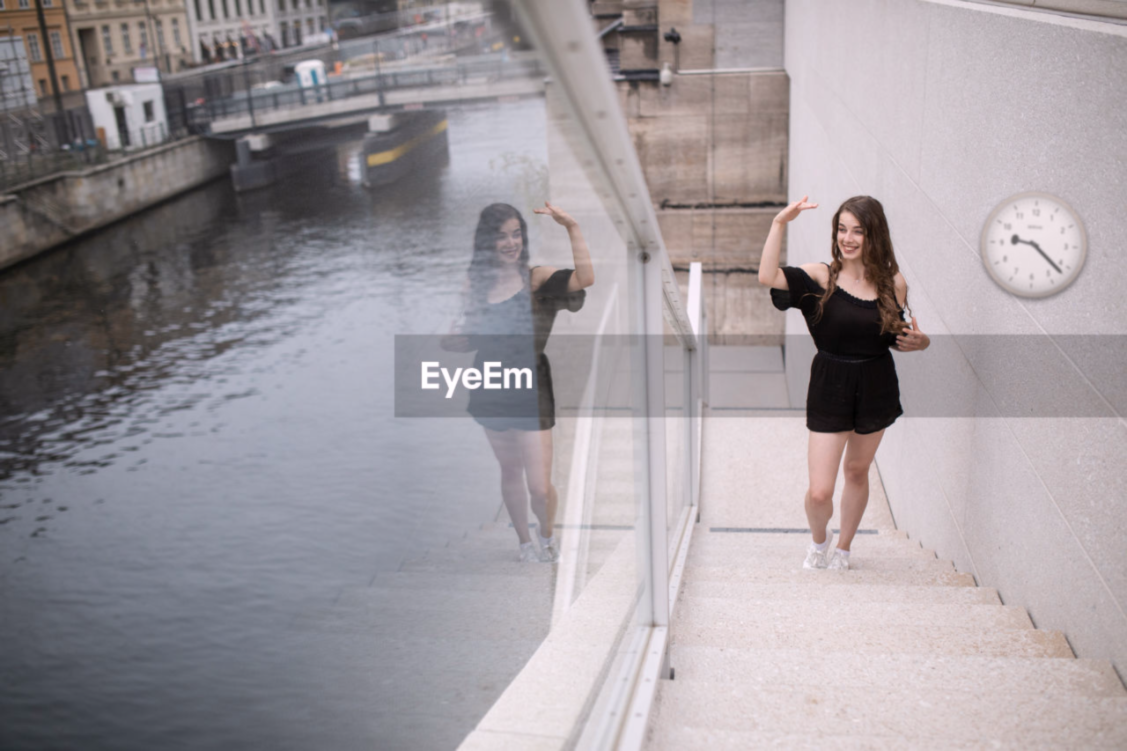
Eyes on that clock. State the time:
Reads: 9:22
